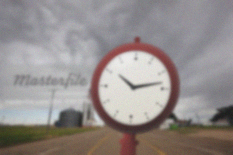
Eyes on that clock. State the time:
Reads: 10:13
